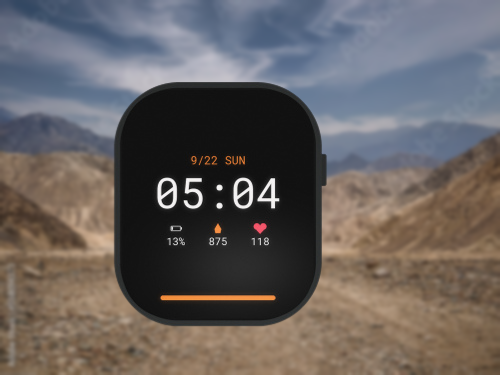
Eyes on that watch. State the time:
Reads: 5:04
